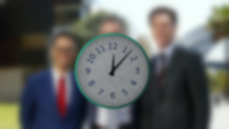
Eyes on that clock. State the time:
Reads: 12:07
